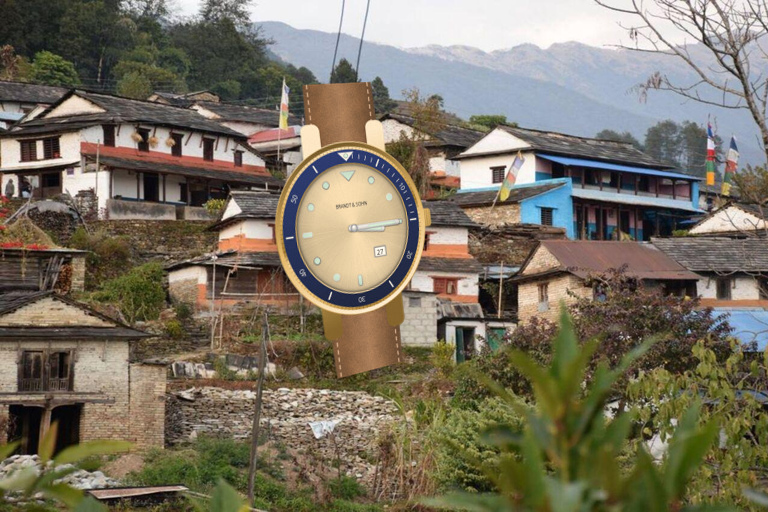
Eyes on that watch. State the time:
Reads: 3:15
